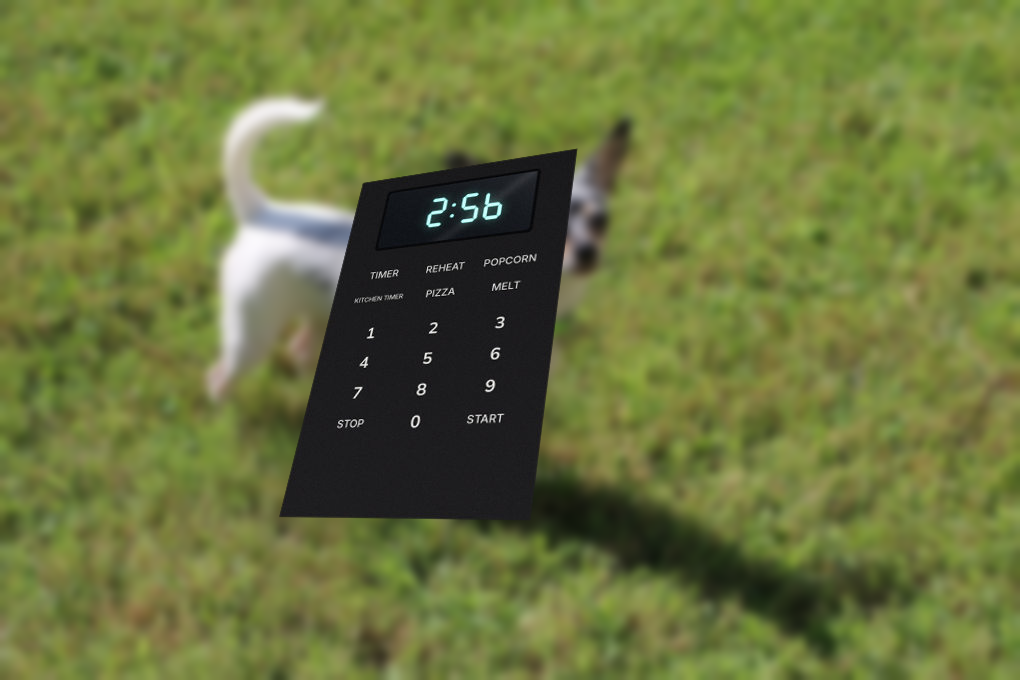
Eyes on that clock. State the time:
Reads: 2:56
